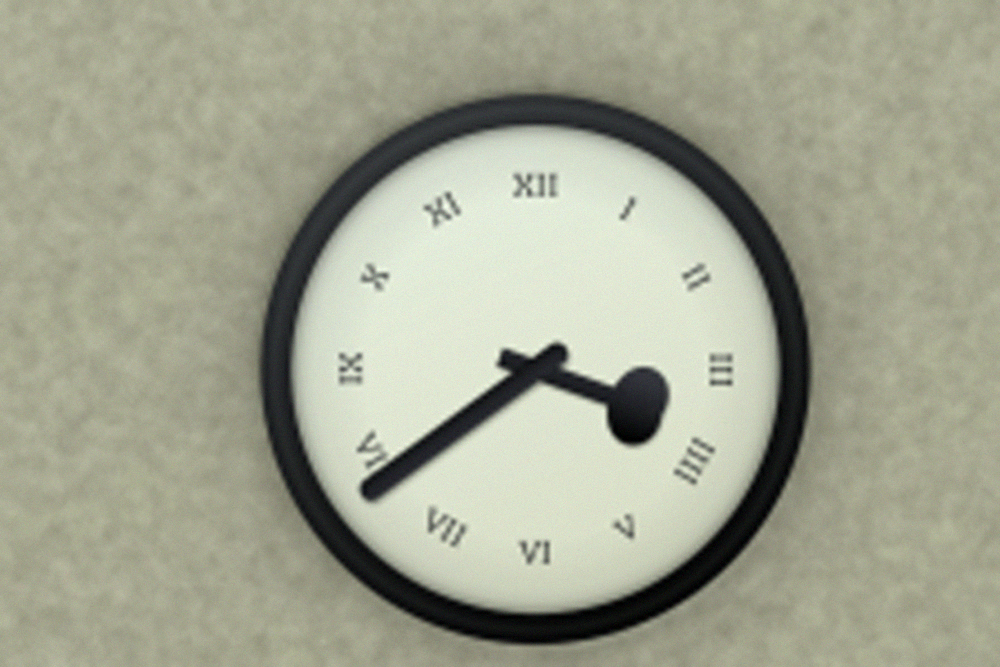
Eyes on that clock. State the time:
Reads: 3:39
